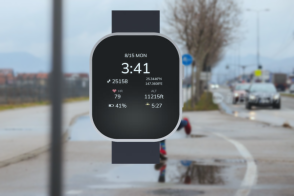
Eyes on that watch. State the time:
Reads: 3:41
